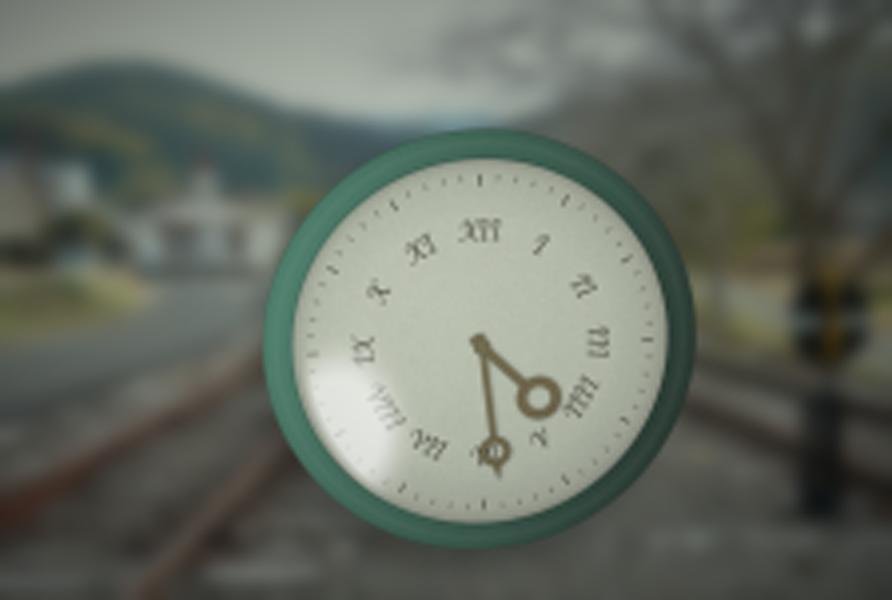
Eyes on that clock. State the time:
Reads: 4:29
